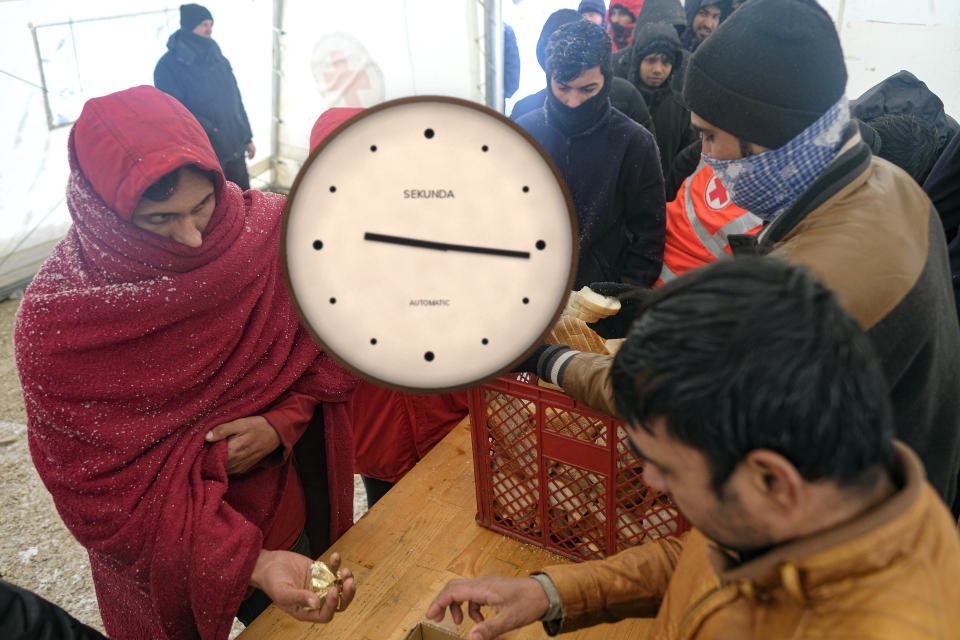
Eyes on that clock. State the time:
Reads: 9:16
